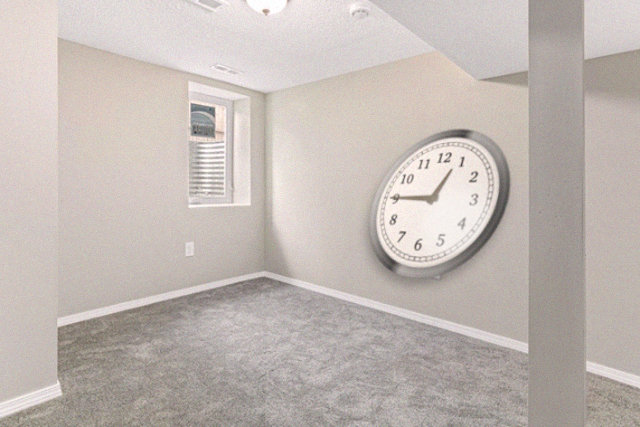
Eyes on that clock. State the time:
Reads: 12:45
